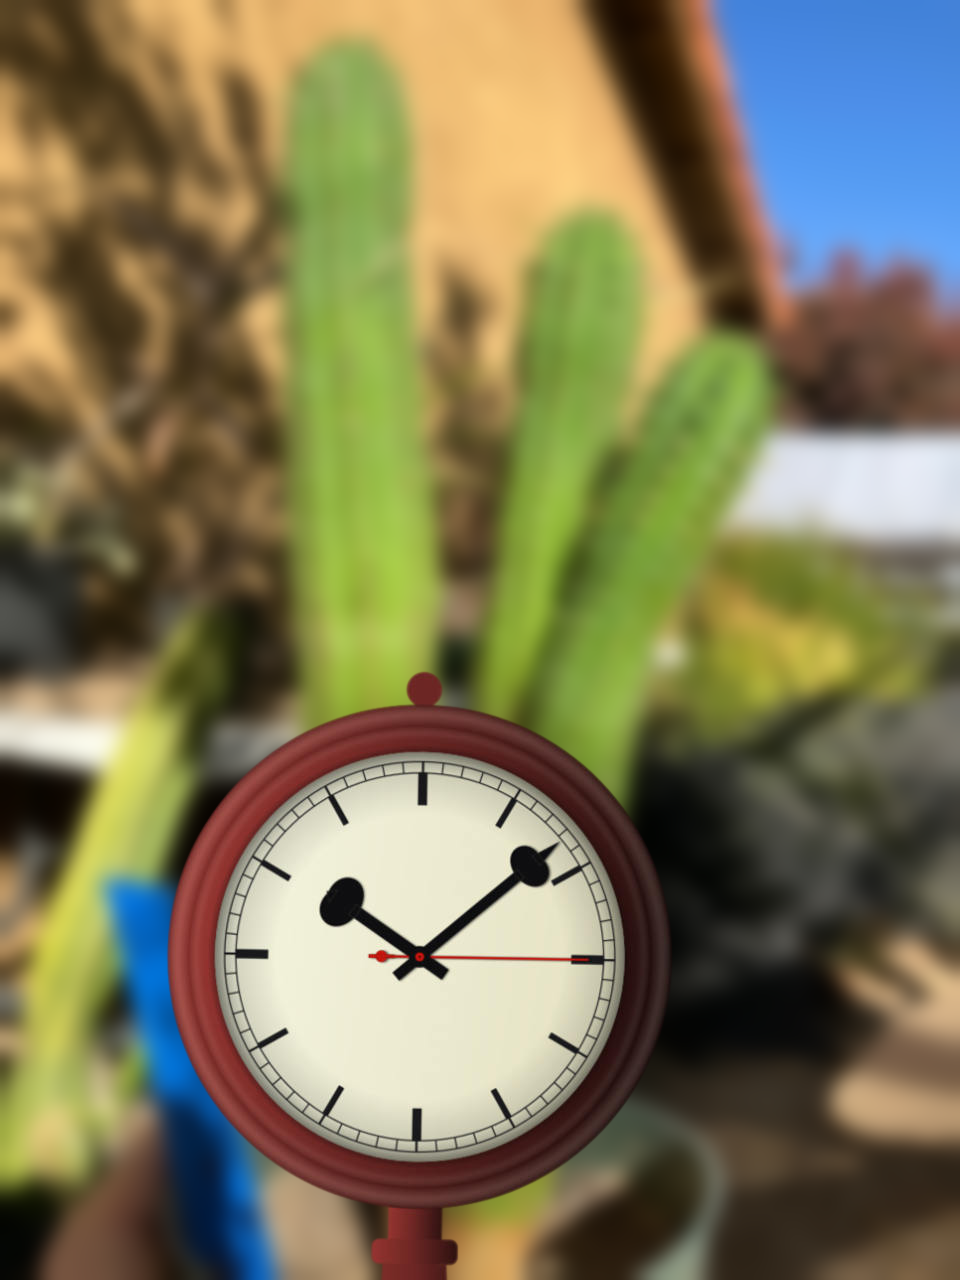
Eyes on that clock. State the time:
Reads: 10:08:15
